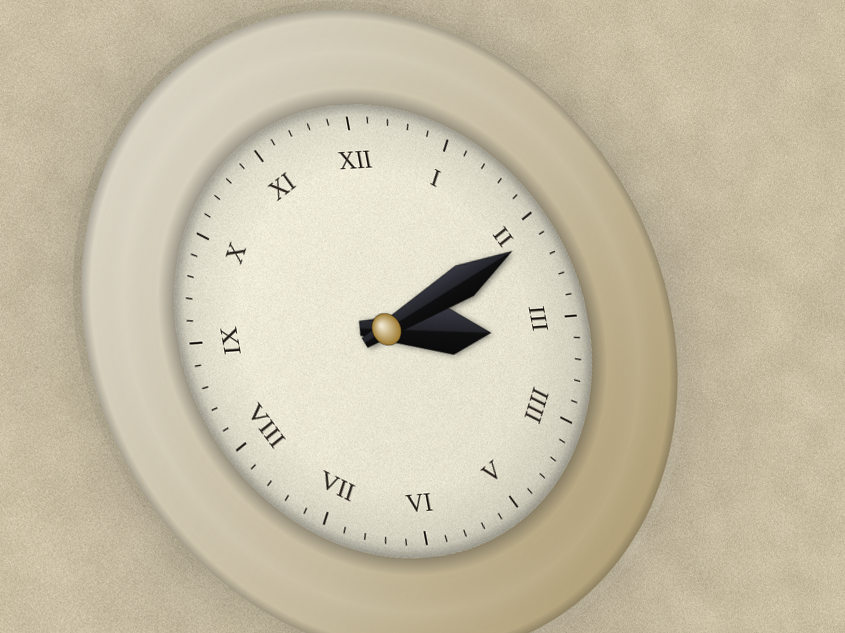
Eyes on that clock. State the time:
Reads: 3:11
